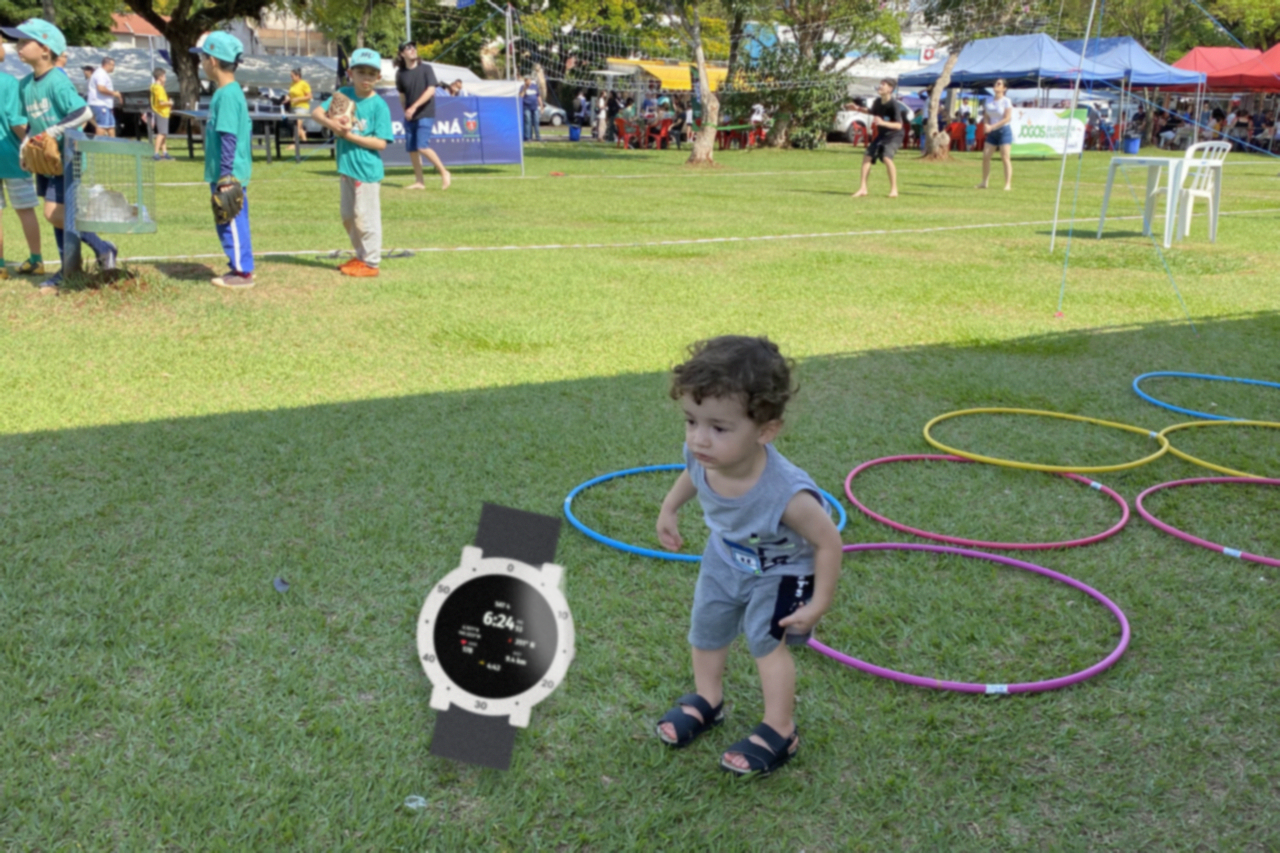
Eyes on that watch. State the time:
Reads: 6:24
